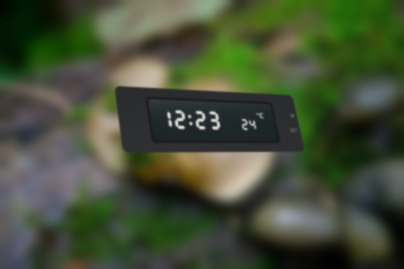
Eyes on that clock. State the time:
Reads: 12:23
